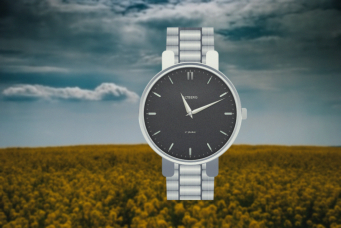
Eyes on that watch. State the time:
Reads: 11:11
